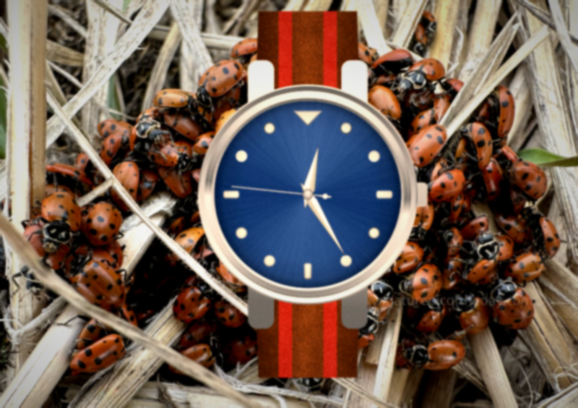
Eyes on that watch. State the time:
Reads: 12:24:46
